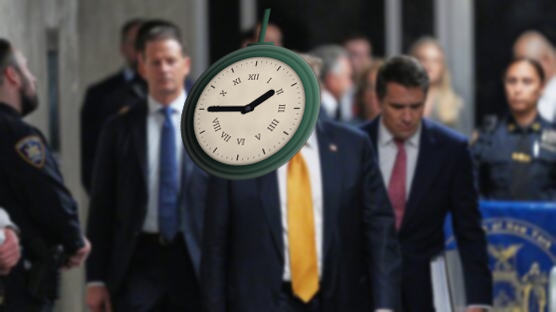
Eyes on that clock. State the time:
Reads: 1:45
